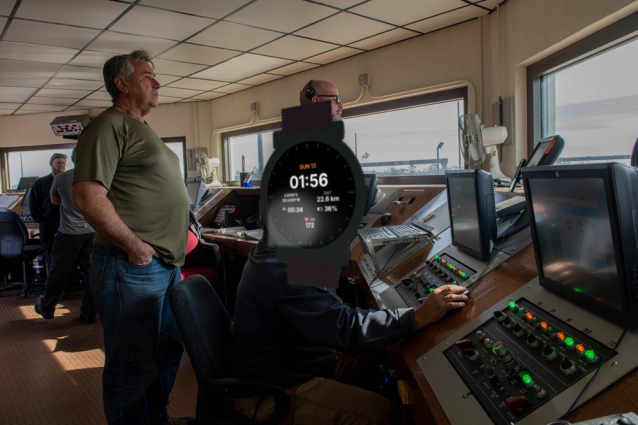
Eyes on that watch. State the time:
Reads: 1:56
